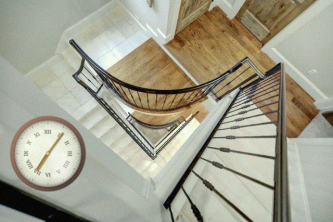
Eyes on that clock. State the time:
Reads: 7:06
